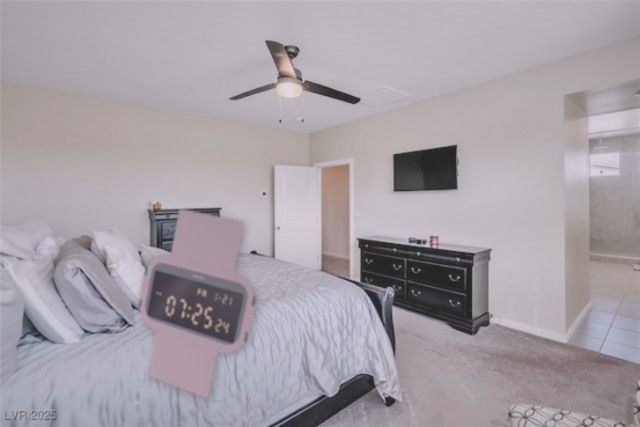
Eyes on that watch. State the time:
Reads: 7:25:24
